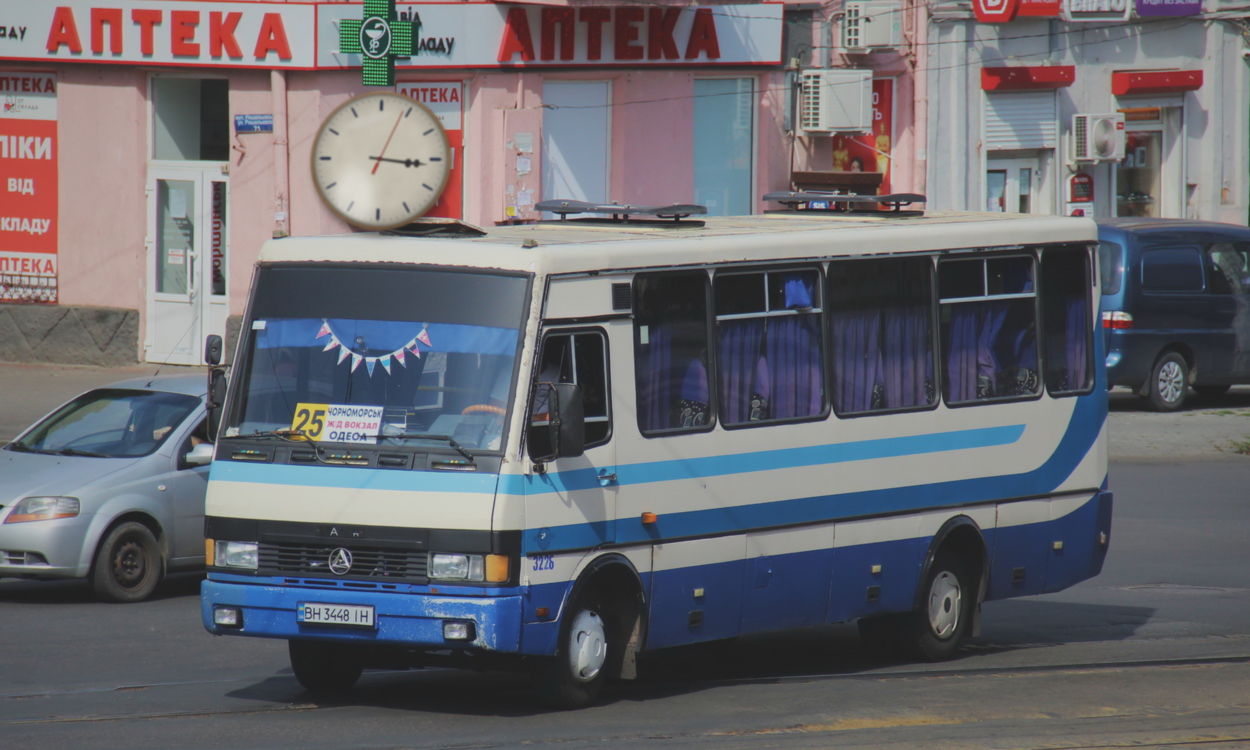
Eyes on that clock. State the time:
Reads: 3:16:04
